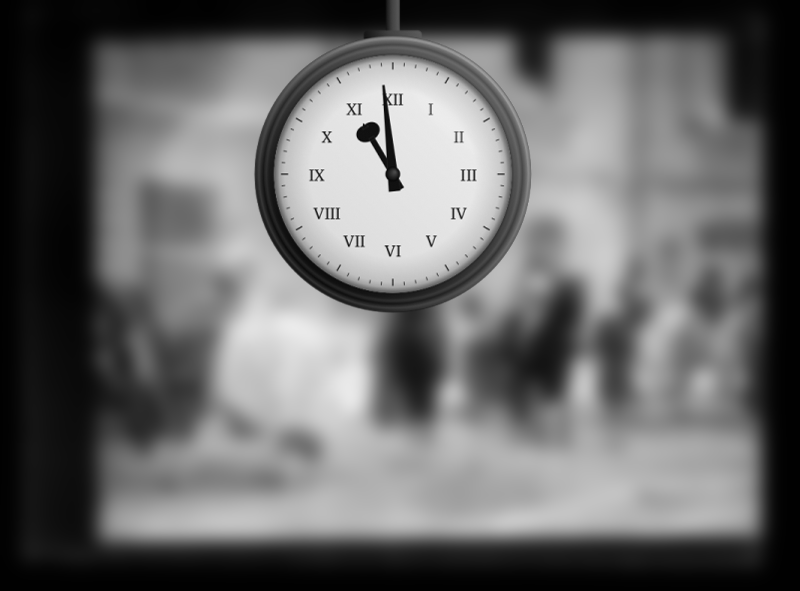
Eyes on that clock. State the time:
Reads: 10:59
